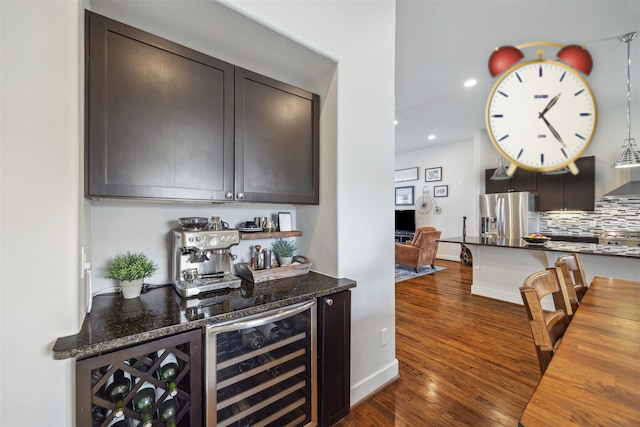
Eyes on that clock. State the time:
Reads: 1:24
